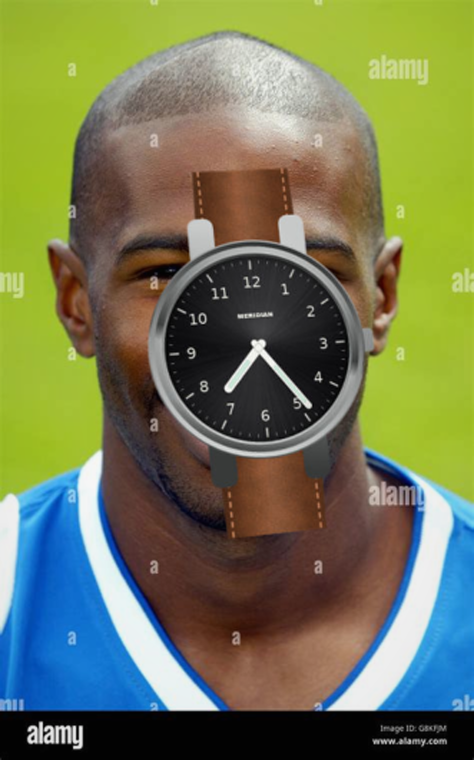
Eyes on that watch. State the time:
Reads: 7:24
